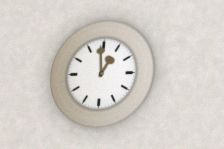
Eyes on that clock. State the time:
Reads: 12:59
